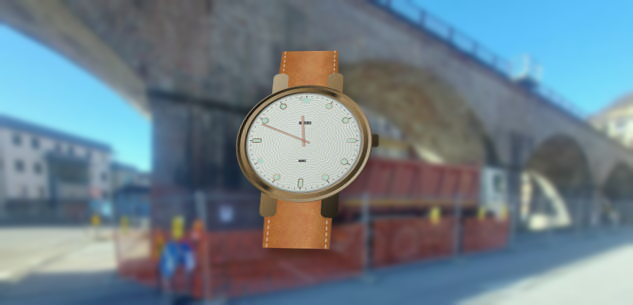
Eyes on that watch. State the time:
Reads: 11:49
